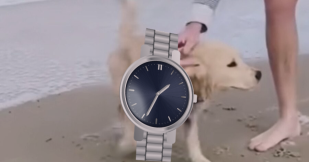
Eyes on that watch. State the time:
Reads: 1:34
